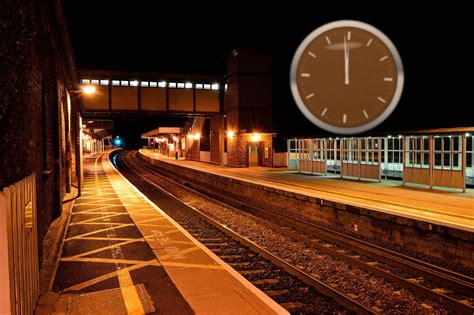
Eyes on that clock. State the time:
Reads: 11:59
